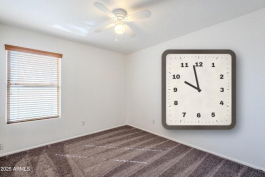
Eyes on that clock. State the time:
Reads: 9:58
